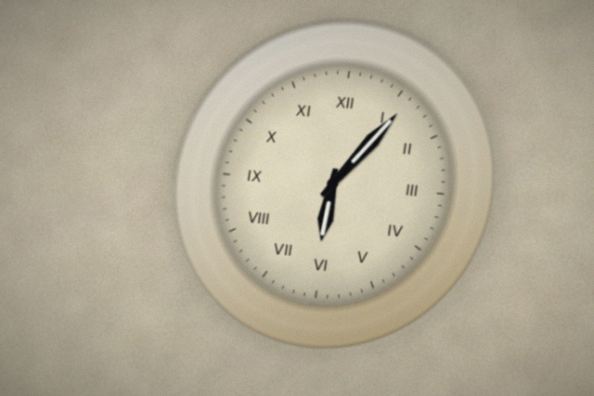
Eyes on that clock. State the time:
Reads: 6:06
